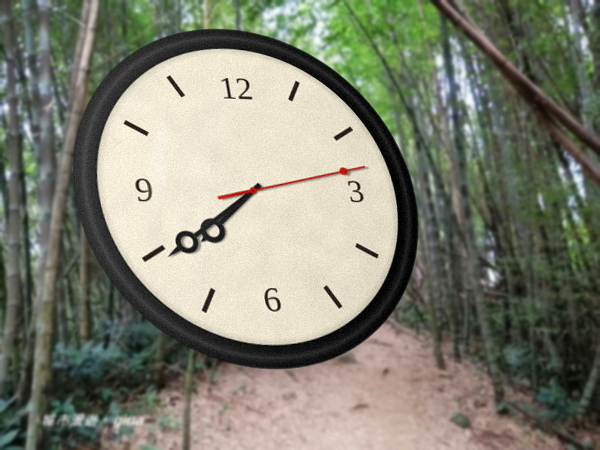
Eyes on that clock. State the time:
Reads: 7:39:13
